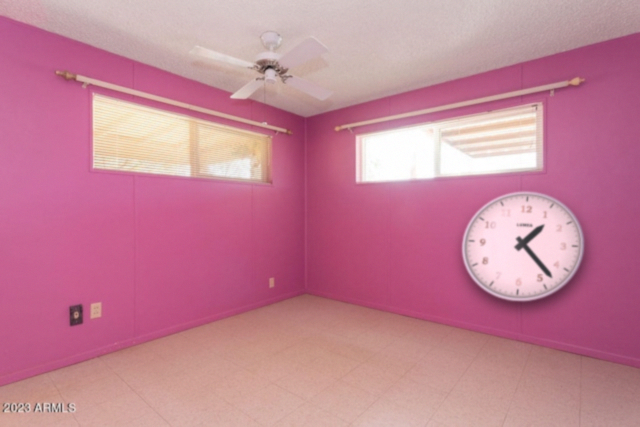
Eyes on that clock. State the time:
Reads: 1:23
